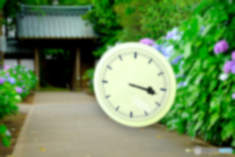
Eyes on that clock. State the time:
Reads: 3:17
